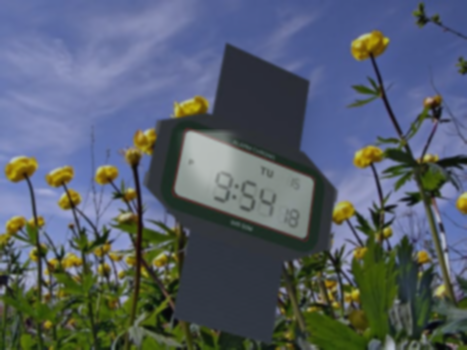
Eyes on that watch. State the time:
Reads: 9:54:18
